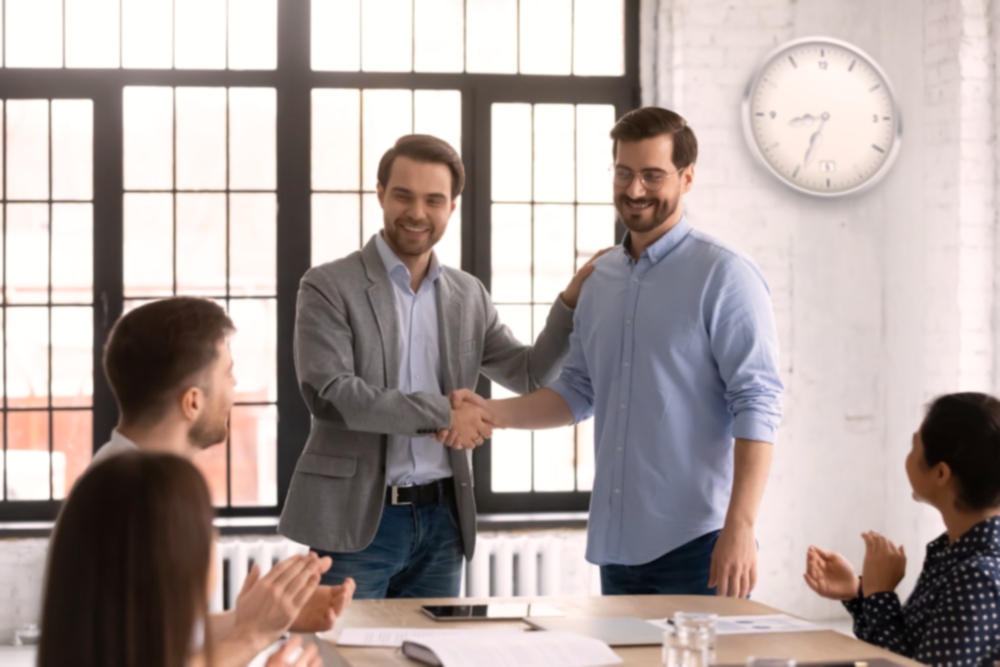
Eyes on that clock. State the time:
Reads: 8:34
